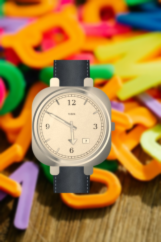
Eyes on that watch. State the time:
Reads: 5:50
